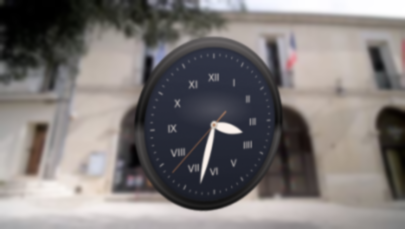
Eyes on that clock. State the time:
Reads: 3:32:38
